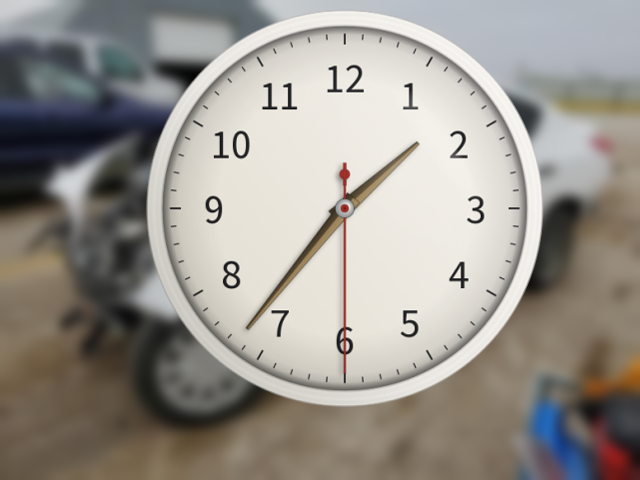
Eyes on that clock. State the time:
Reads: 1:36:30
